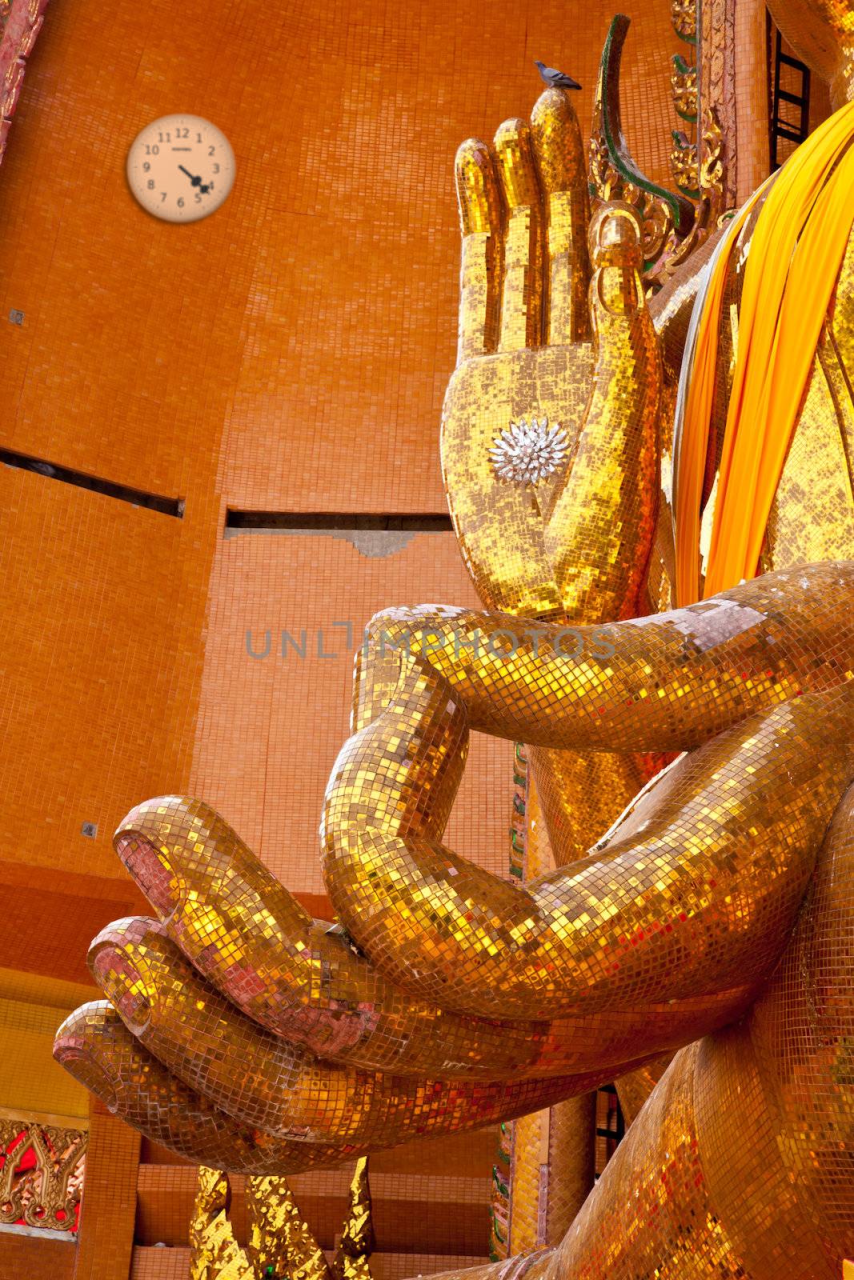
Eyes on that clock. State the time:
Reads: 4:22
